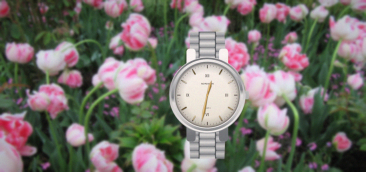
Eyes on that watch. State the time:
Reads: 12:32
